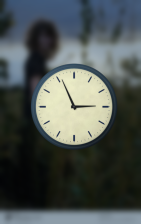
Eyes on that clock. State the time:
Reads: 2:56
